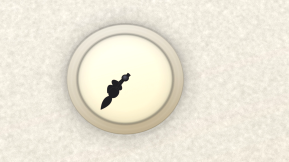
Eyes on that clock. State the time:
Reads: 7:36
